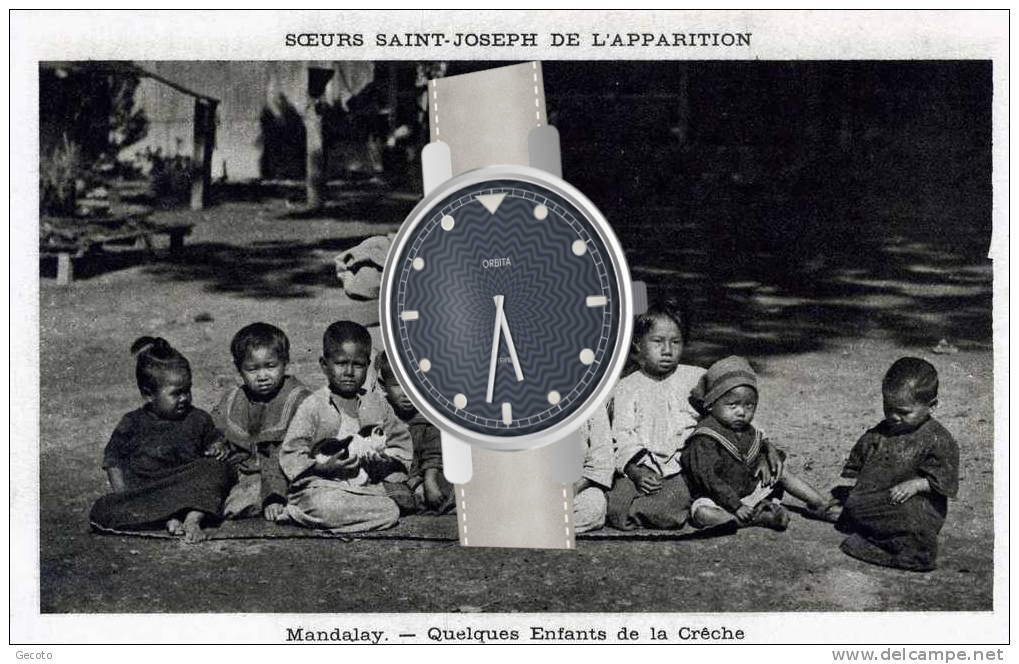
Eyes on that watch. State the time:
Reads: 5:32
